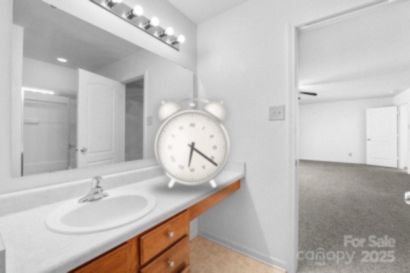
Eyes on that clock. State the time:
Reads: 6:21
